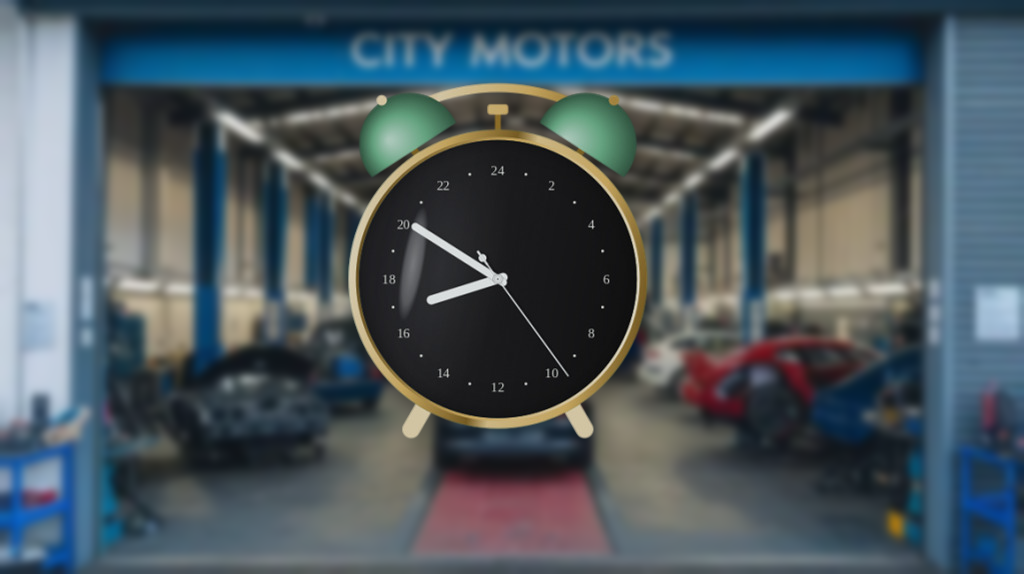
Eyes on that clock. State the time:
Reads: 16:50:24
